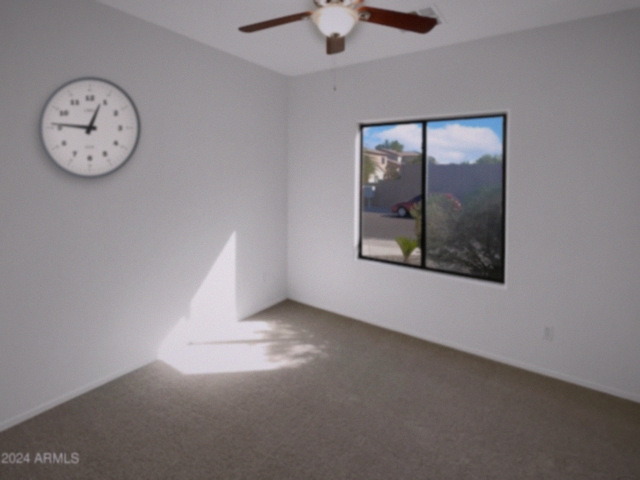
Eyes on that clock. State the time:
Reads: 12:46
